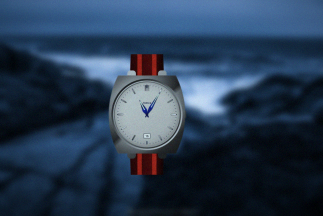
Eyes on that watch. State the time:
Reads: 11:05
